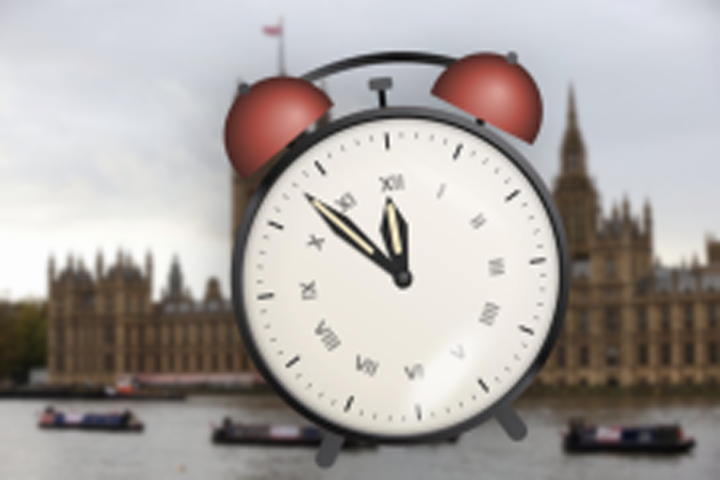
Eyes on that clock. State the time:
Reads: 11:53
